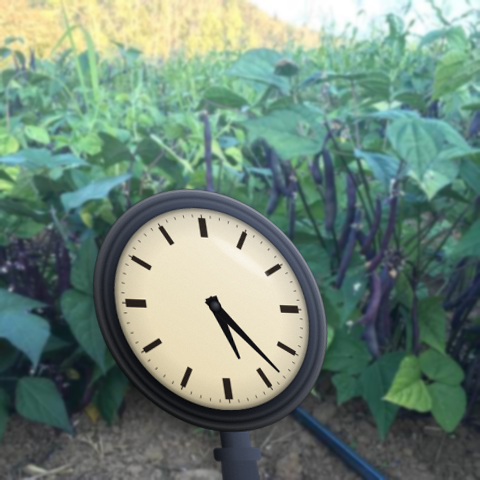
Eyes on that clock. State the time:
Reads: 5:23
